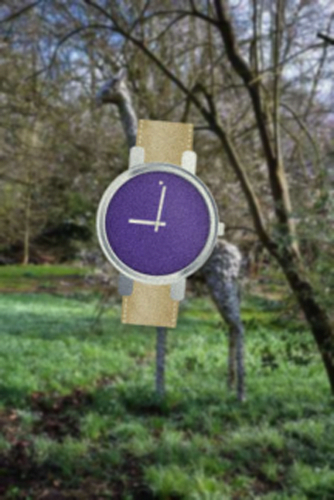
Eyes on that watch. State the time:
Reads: 9:01
